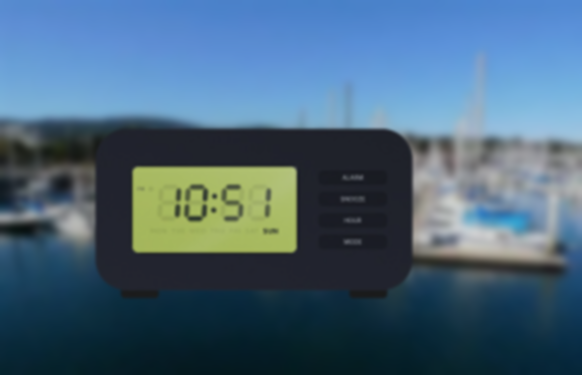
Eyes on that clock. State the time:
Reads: 10:51
